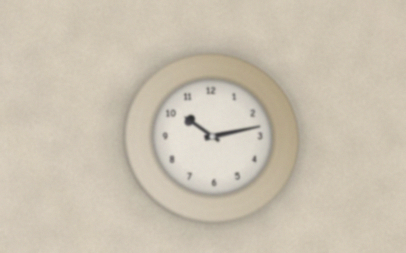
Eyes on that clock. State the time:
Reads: 10:13
